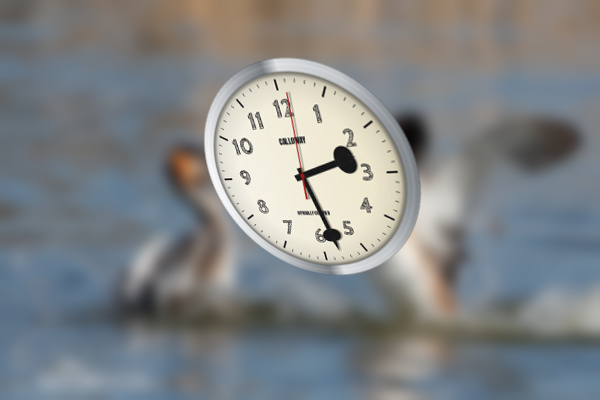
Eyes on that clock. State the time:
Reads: 2:28:01
